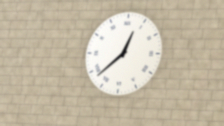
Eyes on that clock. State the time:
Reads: 12:38
